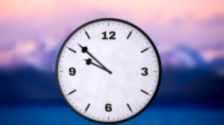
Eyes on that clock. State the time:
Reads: 9:52
